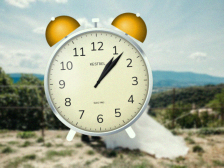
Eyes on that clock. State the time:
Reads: 1:07
